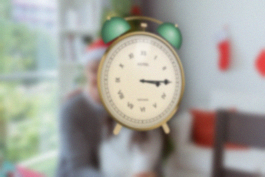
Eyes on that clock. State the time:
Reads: 3:15
